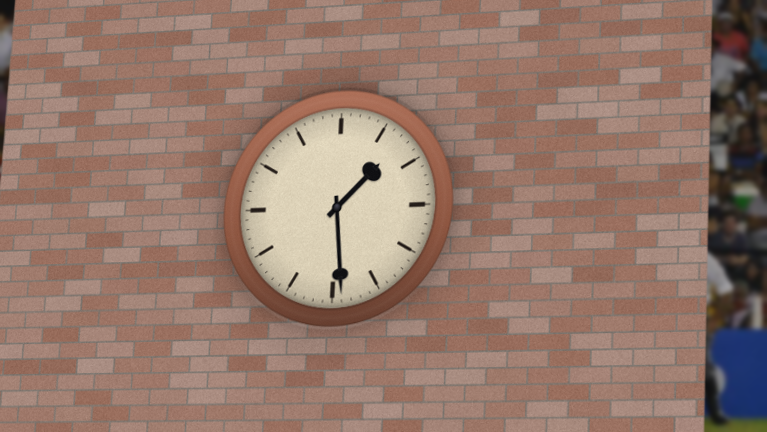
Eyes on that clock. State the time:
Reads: 1:29
